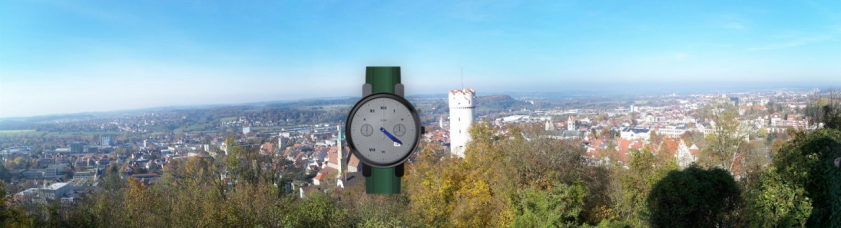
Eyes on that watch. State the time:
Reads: 4:21
